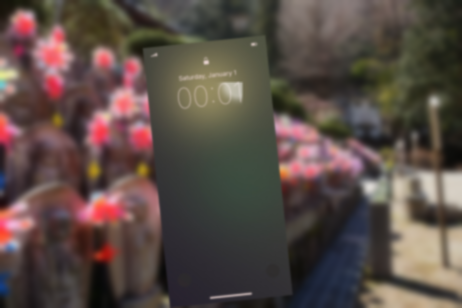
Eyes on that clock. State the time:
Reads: 0:01
